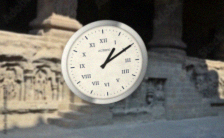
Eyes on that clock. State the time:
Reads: 1:10
